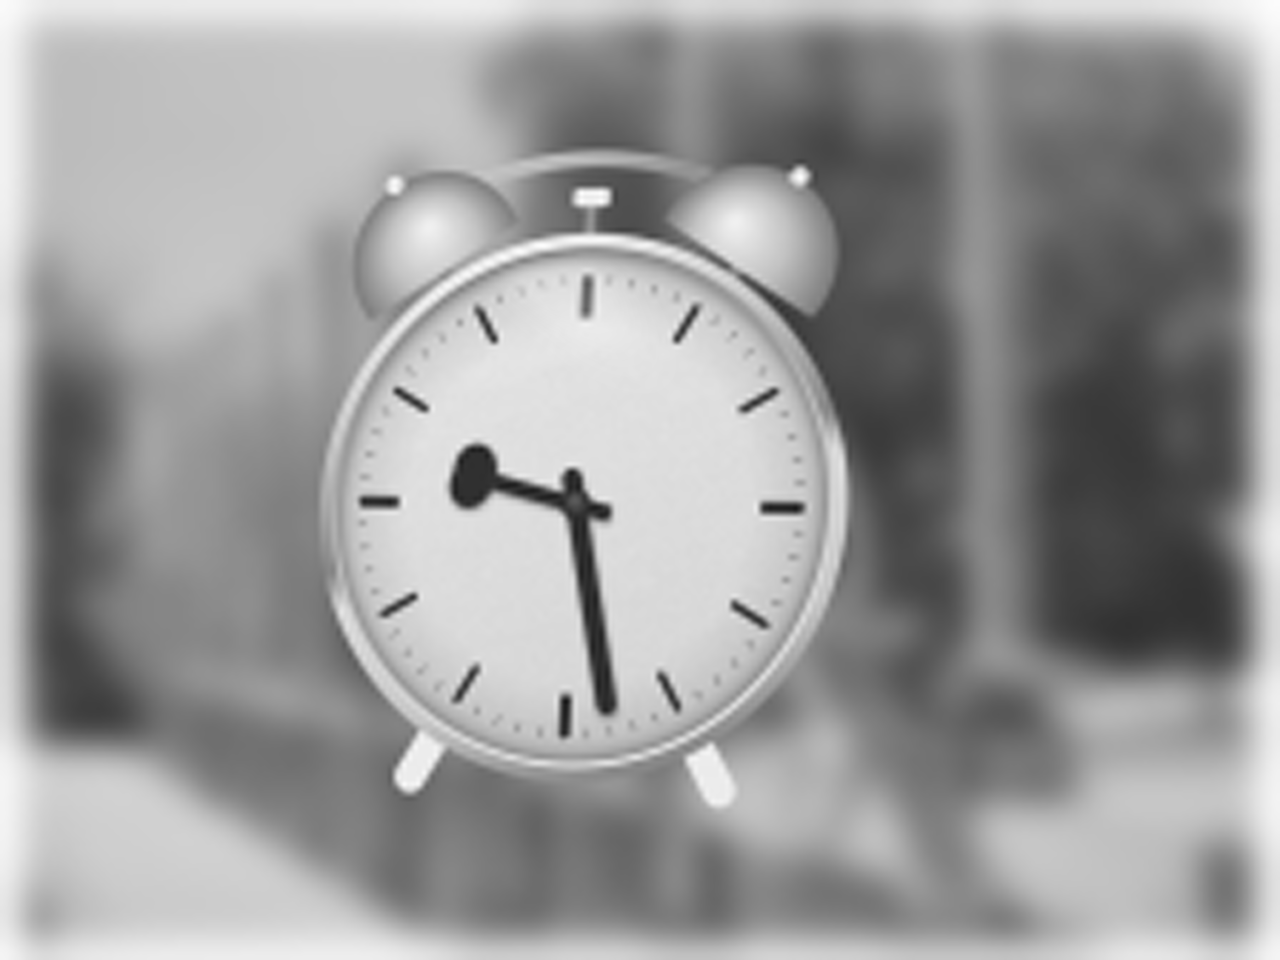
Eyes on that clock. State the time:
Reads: 9:28
